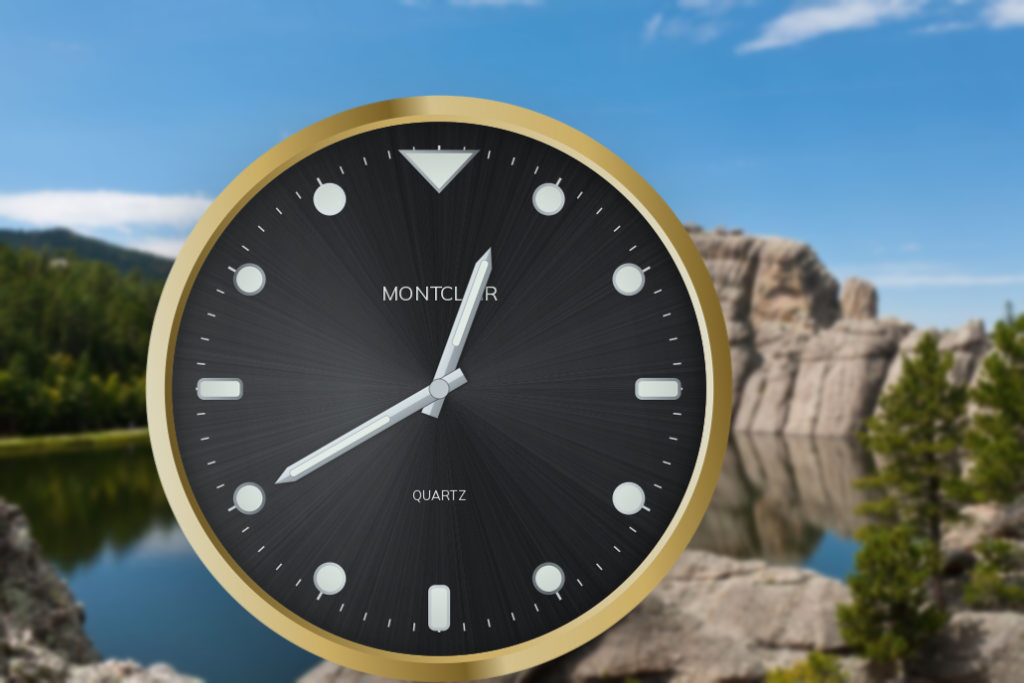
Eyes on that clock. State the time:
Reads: 12:40
